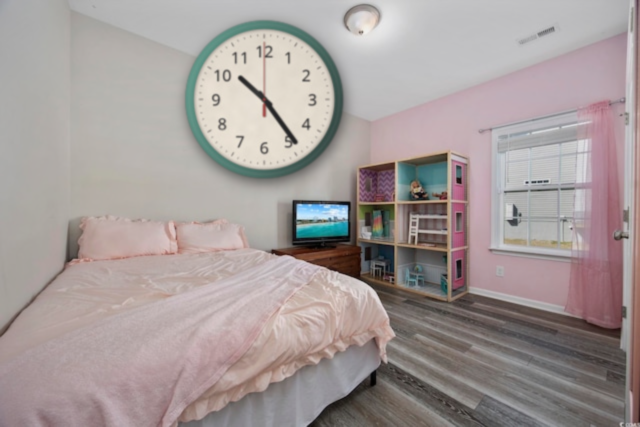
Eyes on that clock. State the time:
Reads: 10:24:00
